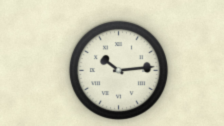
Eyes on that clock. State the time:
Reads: 10:14
